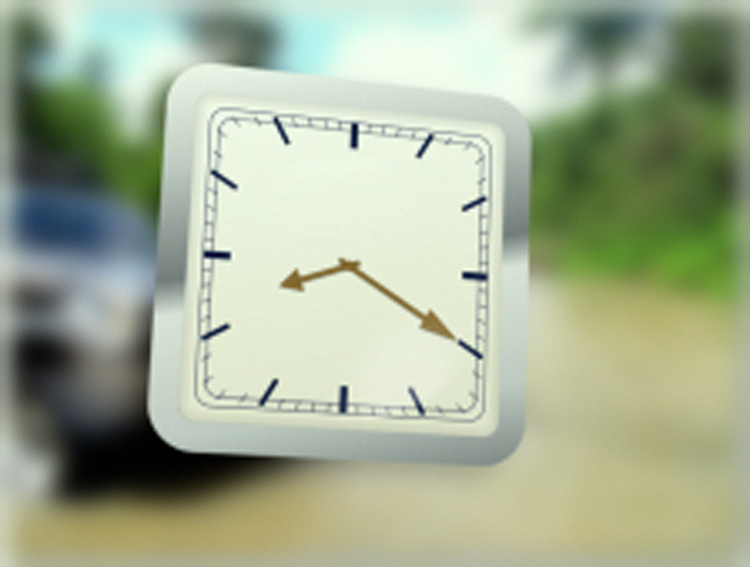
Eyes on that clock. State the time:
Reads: 8:20
